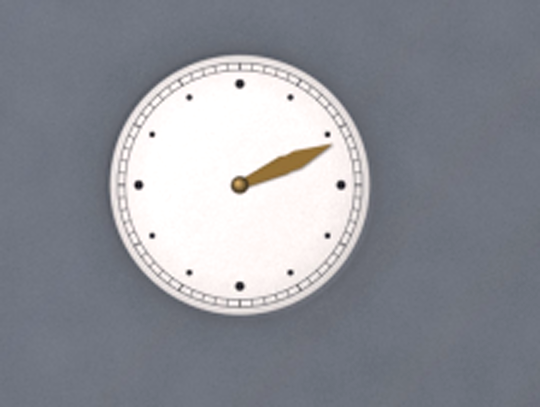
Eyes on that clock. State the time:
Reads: 2:11
